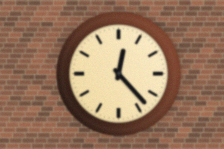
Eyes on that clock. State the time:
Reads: 12:23
